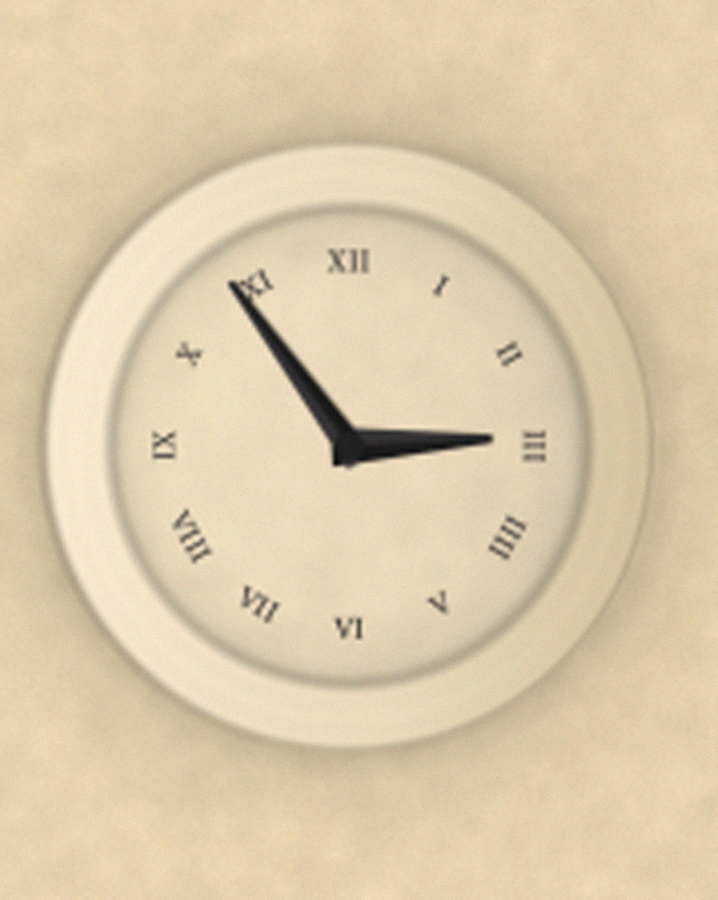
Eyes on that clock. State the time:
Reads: 2:54
